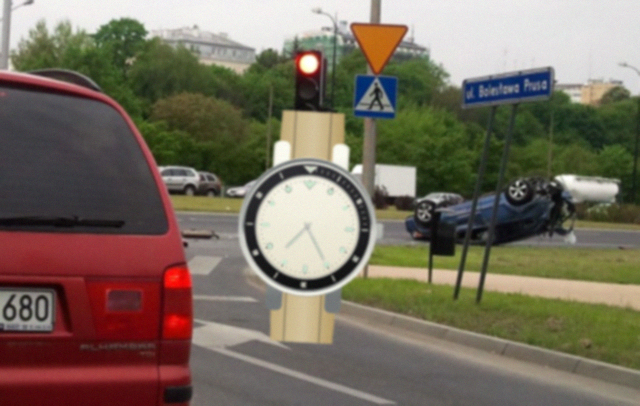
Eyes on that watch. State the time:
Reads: 7:25
